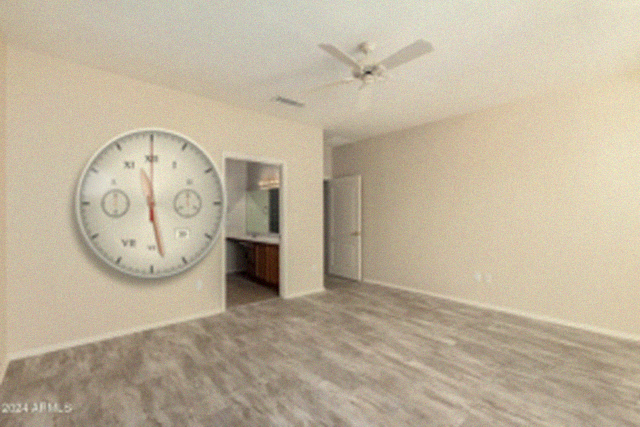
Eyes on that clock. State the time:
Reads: 11:28
